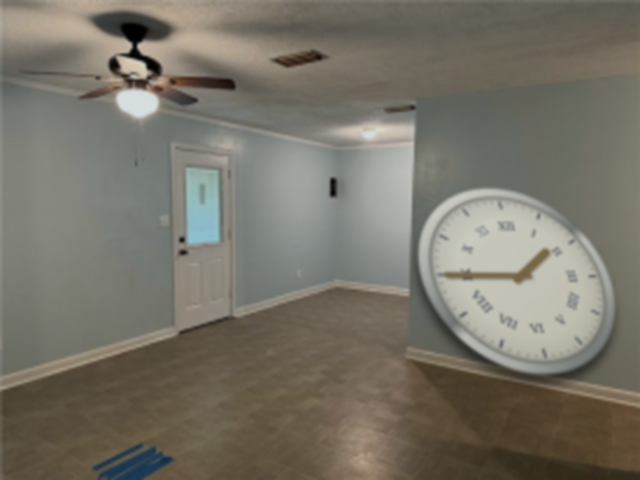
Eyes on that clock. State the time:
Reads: 1:45
